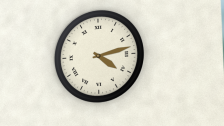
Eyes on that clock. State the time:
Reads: 4:13
